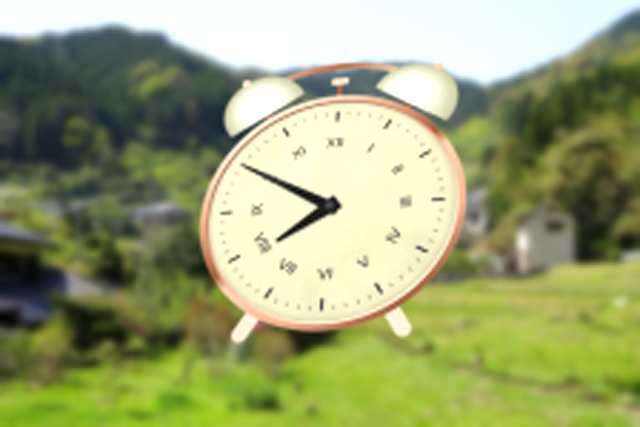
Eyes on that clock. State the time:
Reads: 7:50
